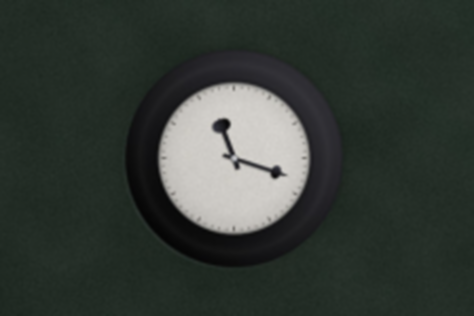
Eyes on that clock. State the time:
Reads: 11:18
